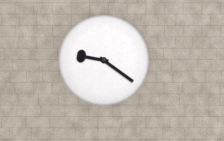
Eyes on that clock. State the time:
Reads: 9:21
